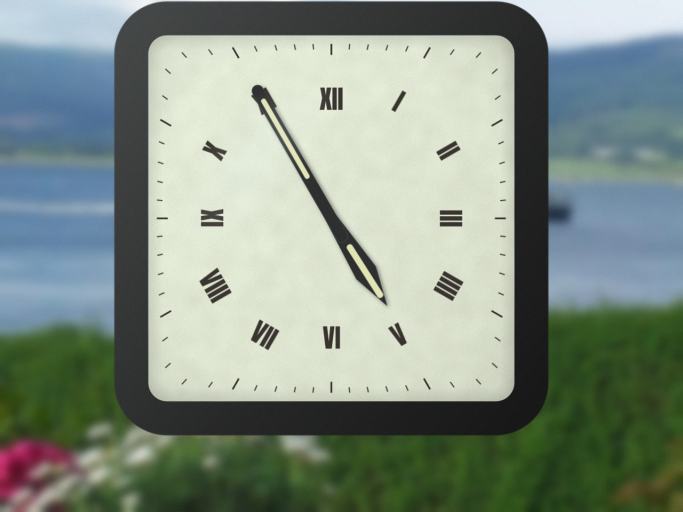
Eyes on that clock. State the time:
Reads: 4:55
